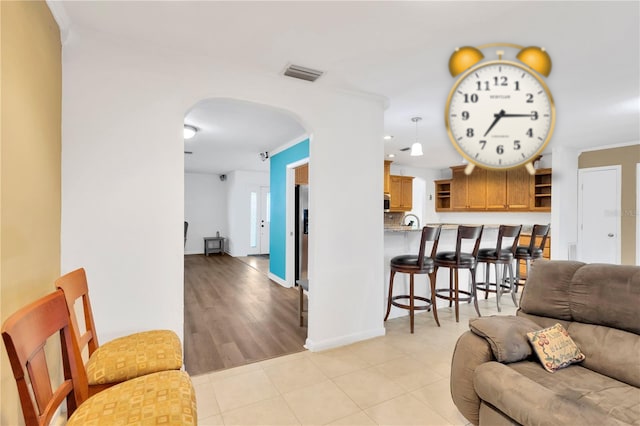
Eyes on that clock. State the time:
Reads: 7:15
